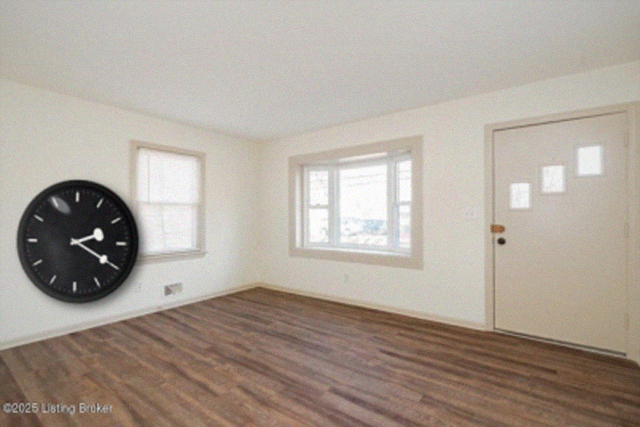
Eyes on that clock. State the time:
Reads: 2:20
